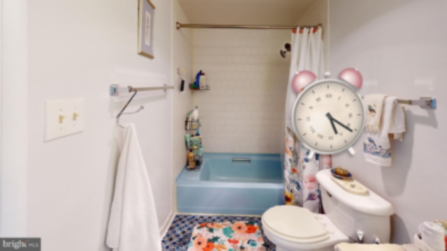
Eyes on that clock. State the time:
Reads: 5:21
